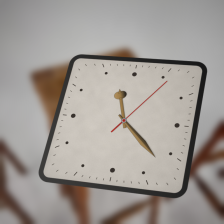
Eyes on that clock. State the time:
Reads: 11:22:06
